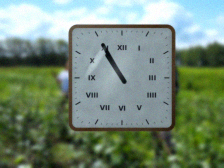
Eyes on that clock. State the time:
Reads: 10:55
